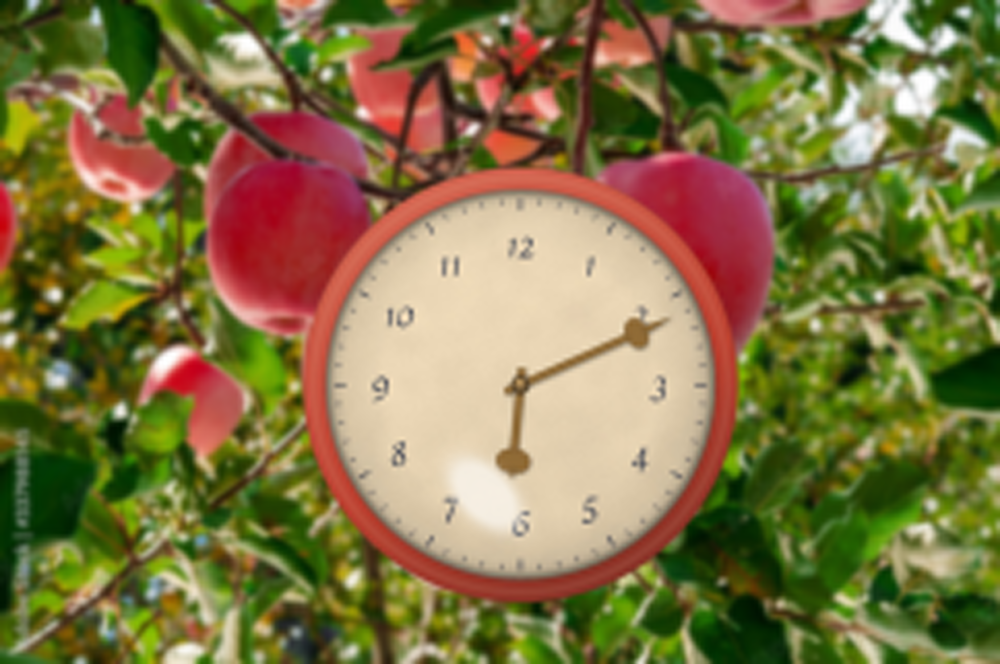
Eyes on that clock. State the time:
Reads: 6:11
